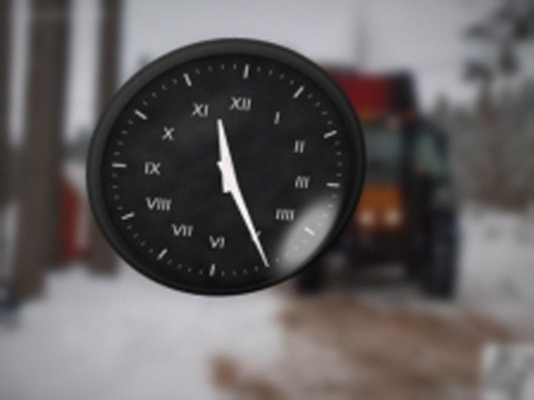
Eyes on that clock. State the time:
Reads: 11:25
